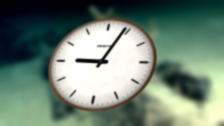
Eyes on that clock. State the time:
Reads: 9:04
